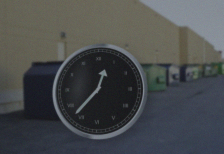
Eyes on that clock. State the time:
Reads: 12:37
